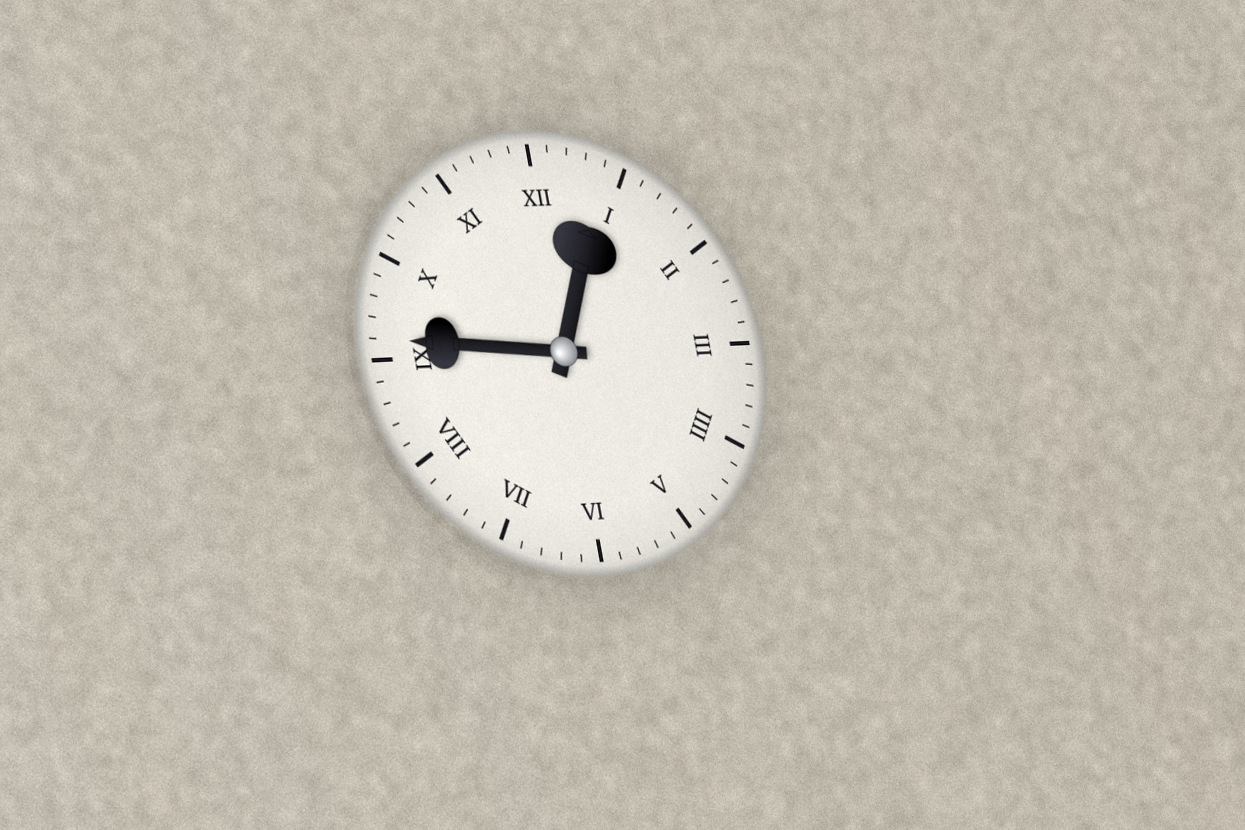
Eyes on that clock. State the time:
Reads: 12:46
